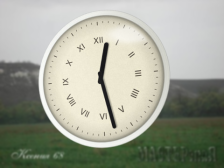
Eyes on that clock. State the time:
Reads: 12:28
